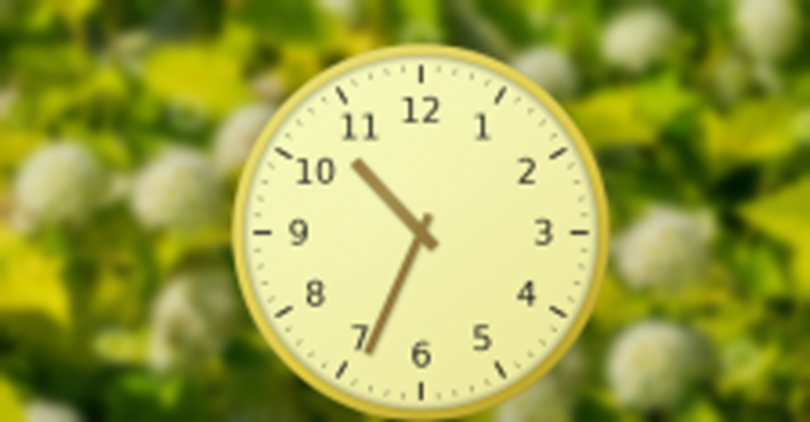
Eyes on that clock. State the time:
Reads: 10:34
